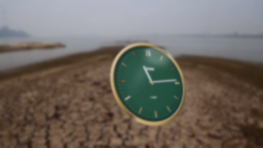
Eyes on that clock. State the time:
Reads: 11:14
